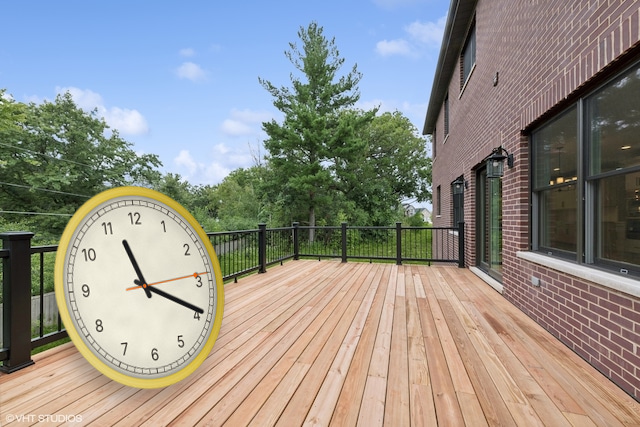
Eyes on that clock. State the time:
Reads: 11:19:14
